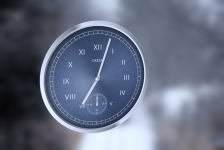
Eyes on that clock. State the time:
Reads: 7:03
